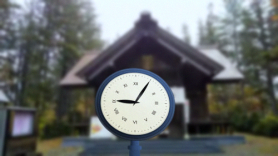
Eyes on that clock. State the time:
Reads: 9:05
